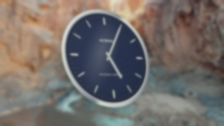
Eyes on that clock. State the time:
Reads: 5:05
